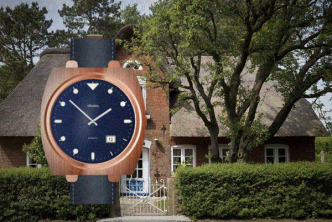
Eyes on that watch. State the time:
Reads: 1:52
